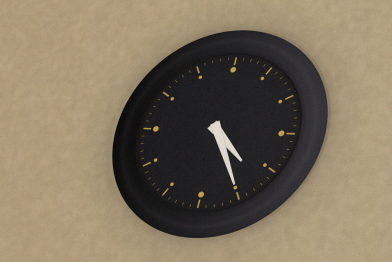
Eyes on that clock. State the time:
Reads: 4:25
